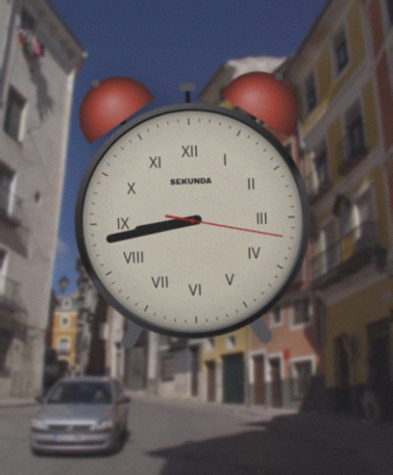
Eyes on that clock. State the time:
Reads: 8:43:17
